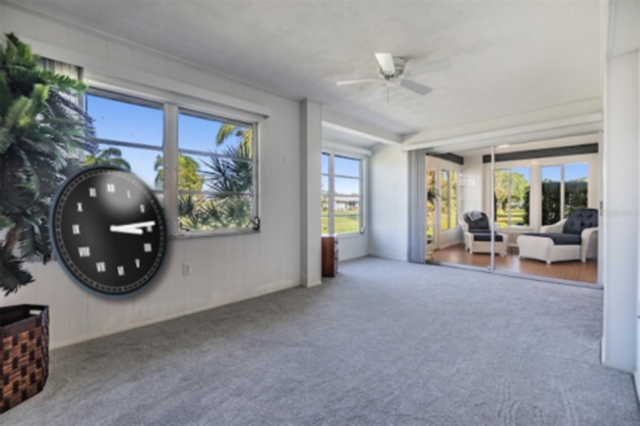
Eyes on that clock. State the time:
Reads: 3:14
